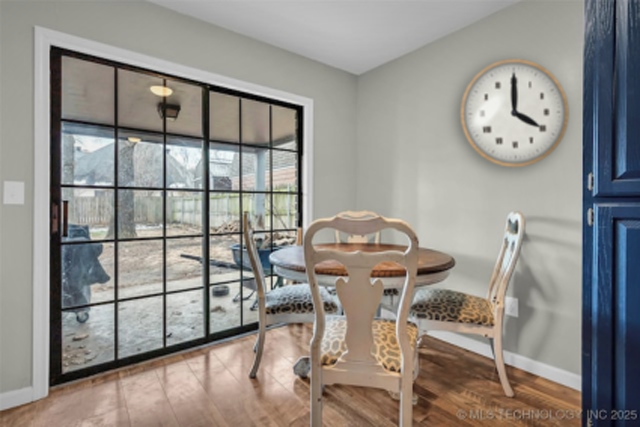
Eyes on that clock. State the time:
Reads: 4:00
